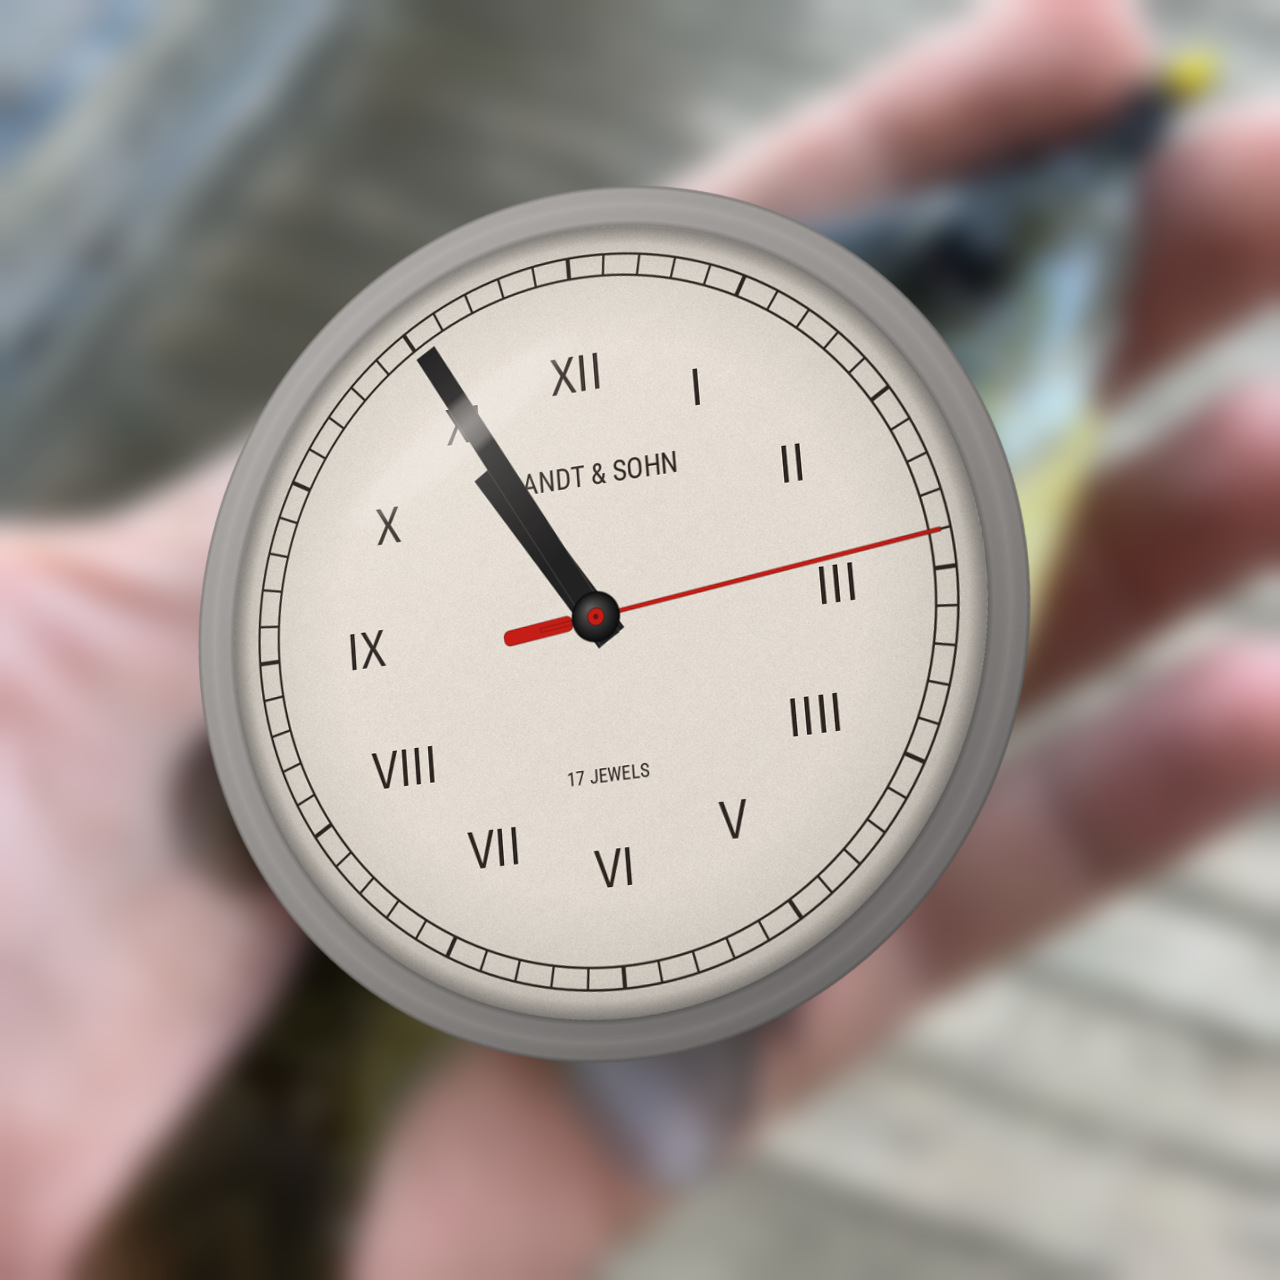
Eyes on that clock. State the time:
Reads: 10:55:14
